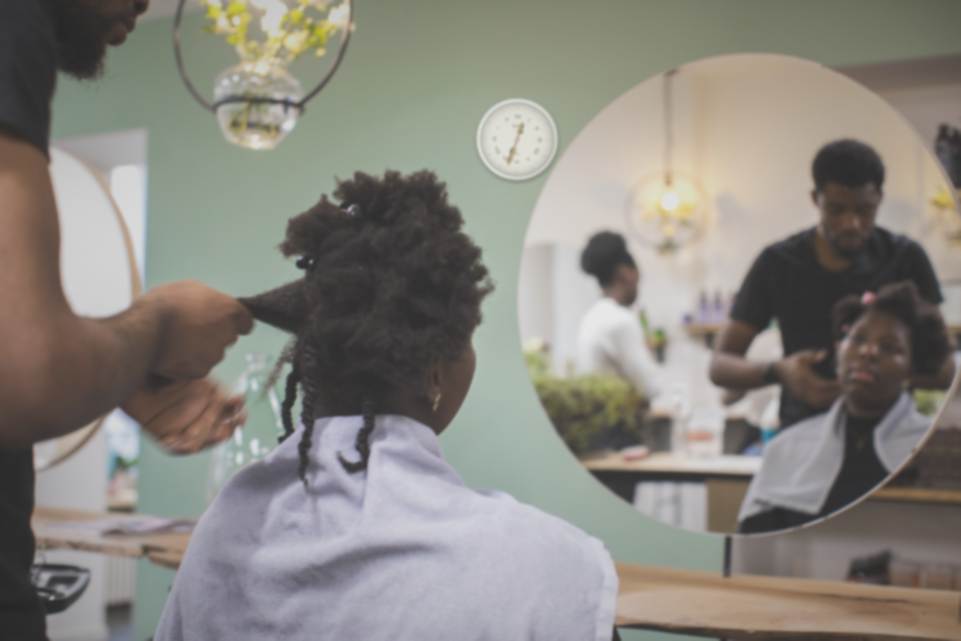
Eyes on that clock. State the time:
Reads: 12:33
